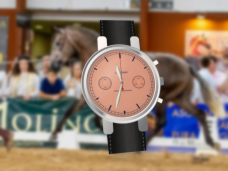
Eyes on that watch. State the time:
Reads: 11:33
